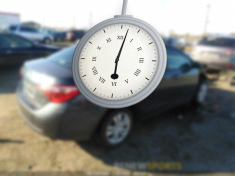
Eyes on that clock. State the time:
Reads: 6:02
